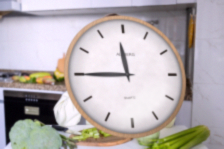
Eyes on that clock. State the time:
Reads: 11:45
